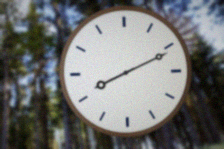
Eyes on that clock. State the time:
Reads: 8:11
